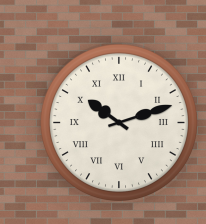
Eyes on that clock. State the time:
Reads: 10:12
